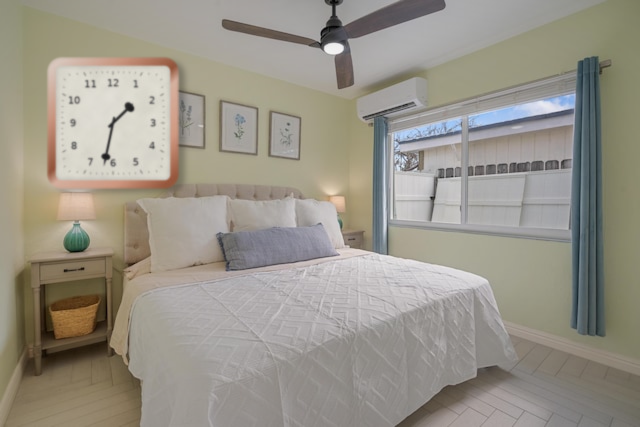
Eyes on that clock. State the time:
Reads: 1:32
